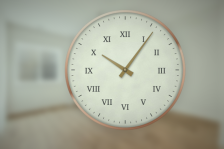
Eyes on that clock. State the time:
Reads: 10:06
